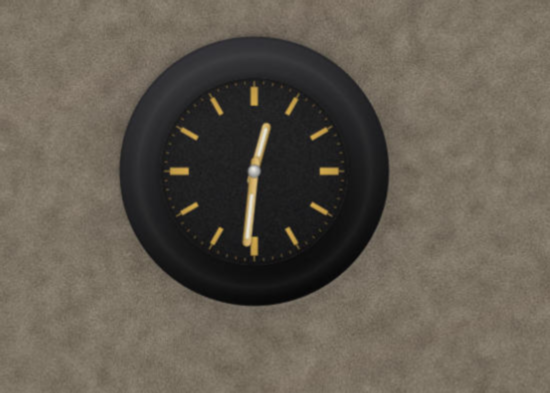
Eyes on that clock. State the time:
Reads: 12:31
